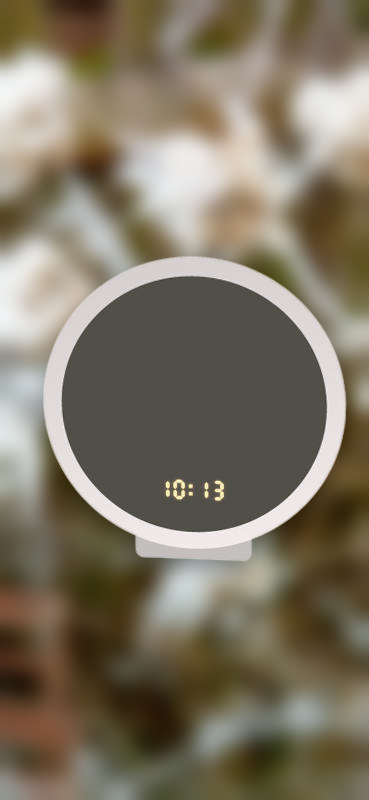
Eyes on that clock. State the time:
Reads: 10:13
